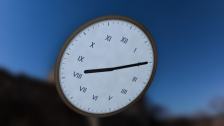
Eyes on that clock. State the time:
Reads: 8:10
